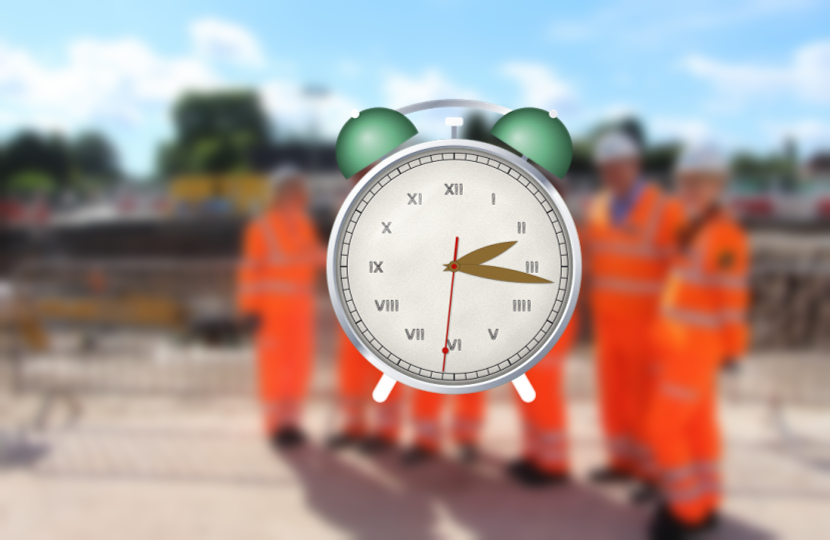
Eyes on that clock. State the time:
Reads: 2:16:31
